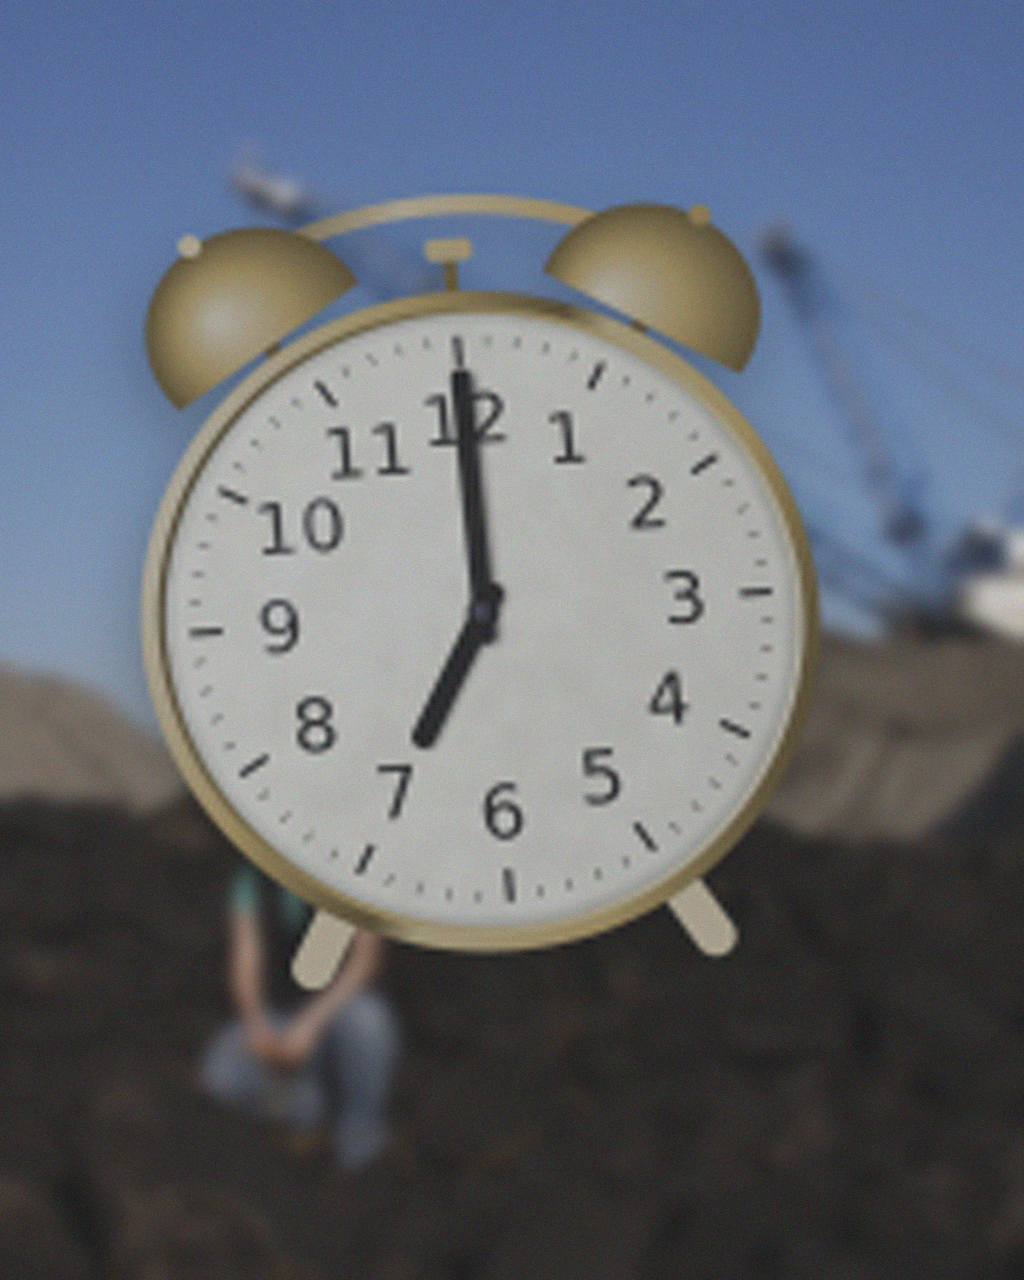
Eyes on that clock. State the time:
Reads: 7:00
